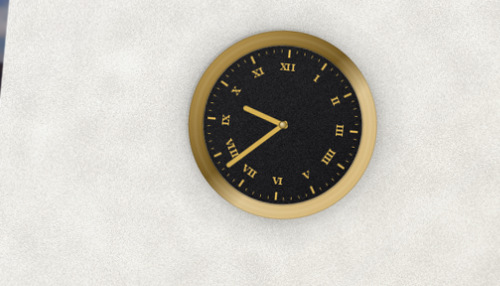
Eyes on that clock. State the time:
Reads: 9:38
